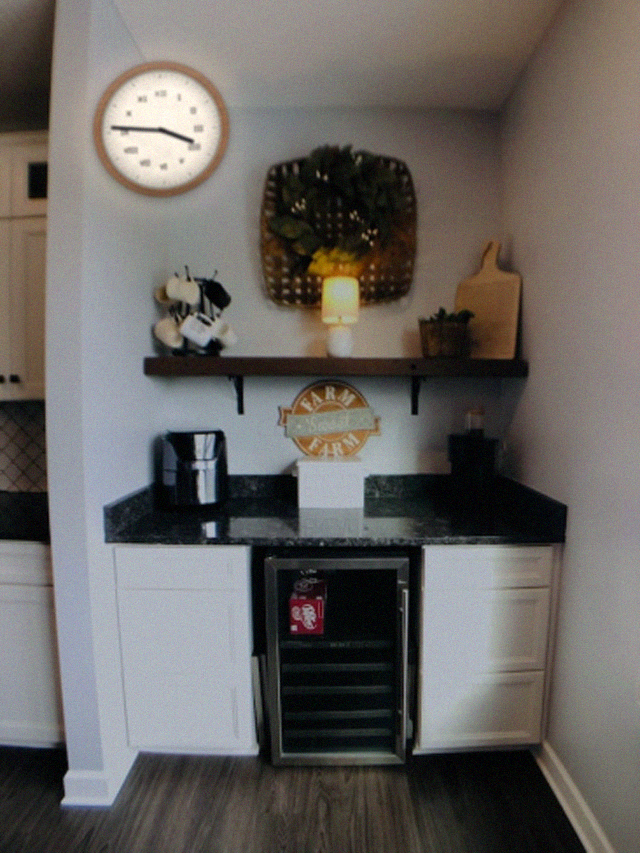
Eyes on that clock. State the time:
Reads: 3:46
